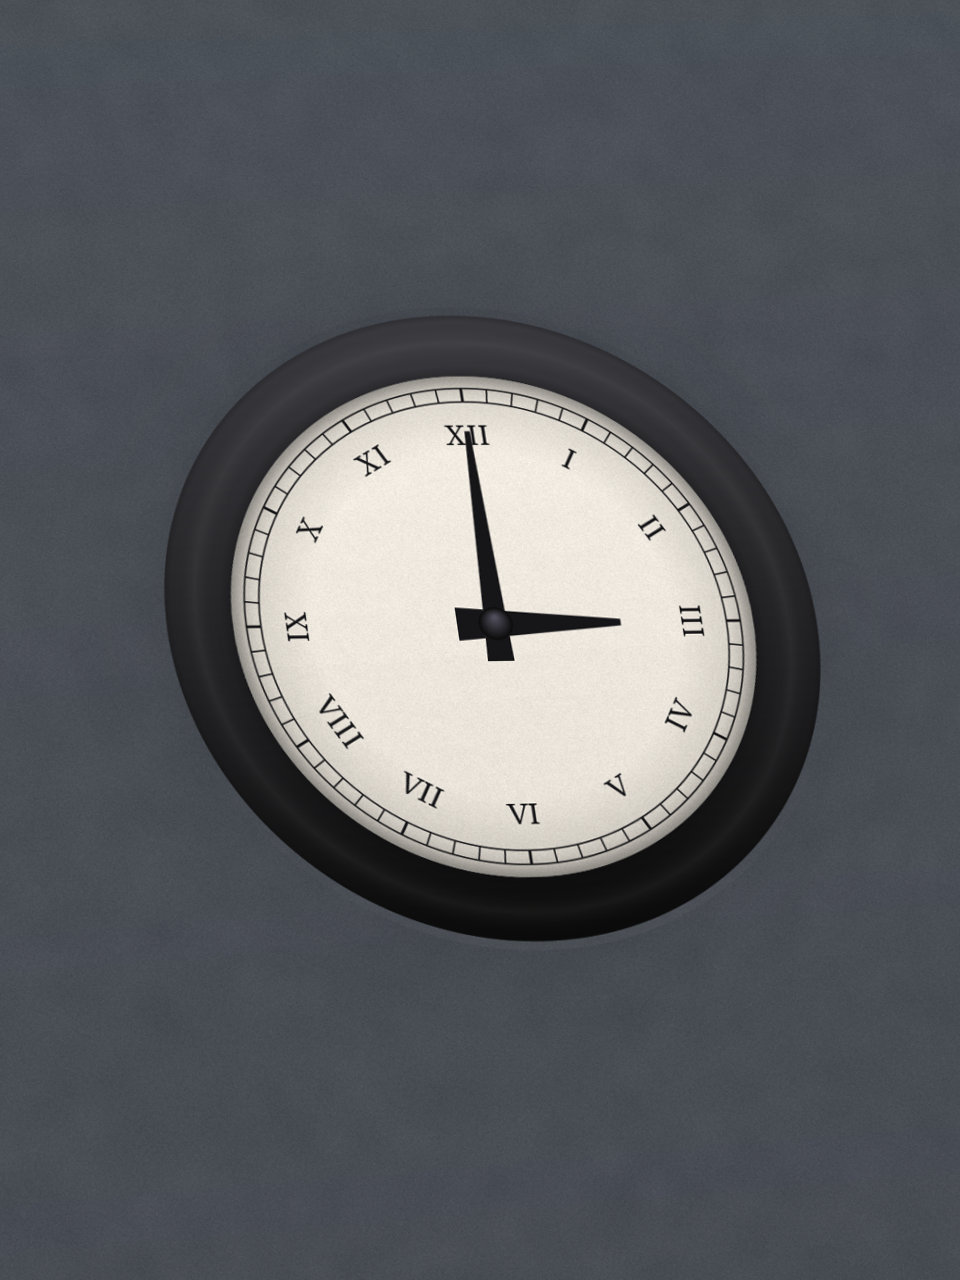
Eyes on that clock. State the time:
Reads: 3:00
